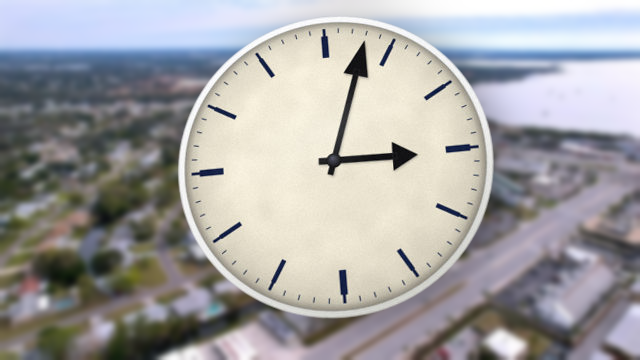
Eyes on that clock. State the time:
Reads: 3:03
